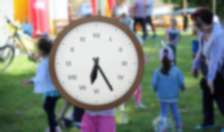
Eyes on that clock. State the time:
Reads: 6:25
